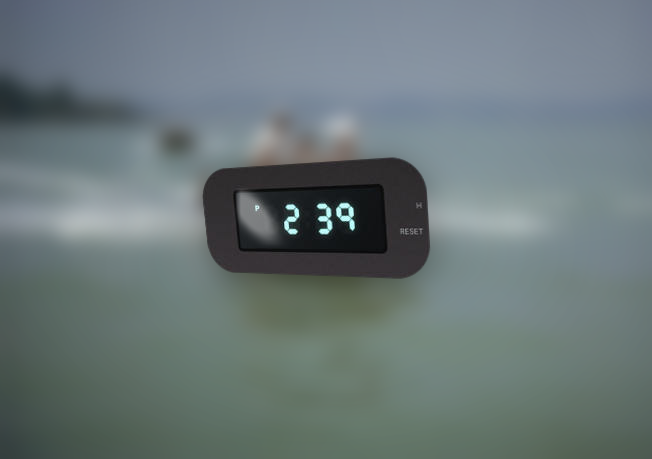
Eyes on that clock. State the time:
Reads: 2:39
